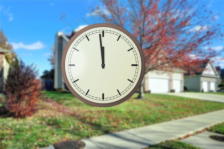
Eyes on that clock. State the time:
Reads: 11:59
